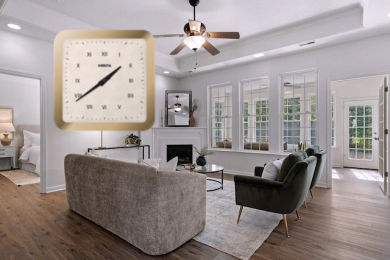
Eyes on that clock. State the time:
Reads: 1:39
